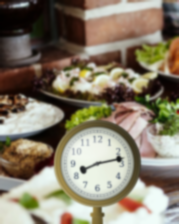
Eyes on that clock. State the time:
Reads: 8:13
